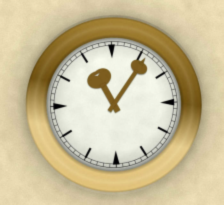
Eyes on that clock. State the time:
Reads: 11:06
